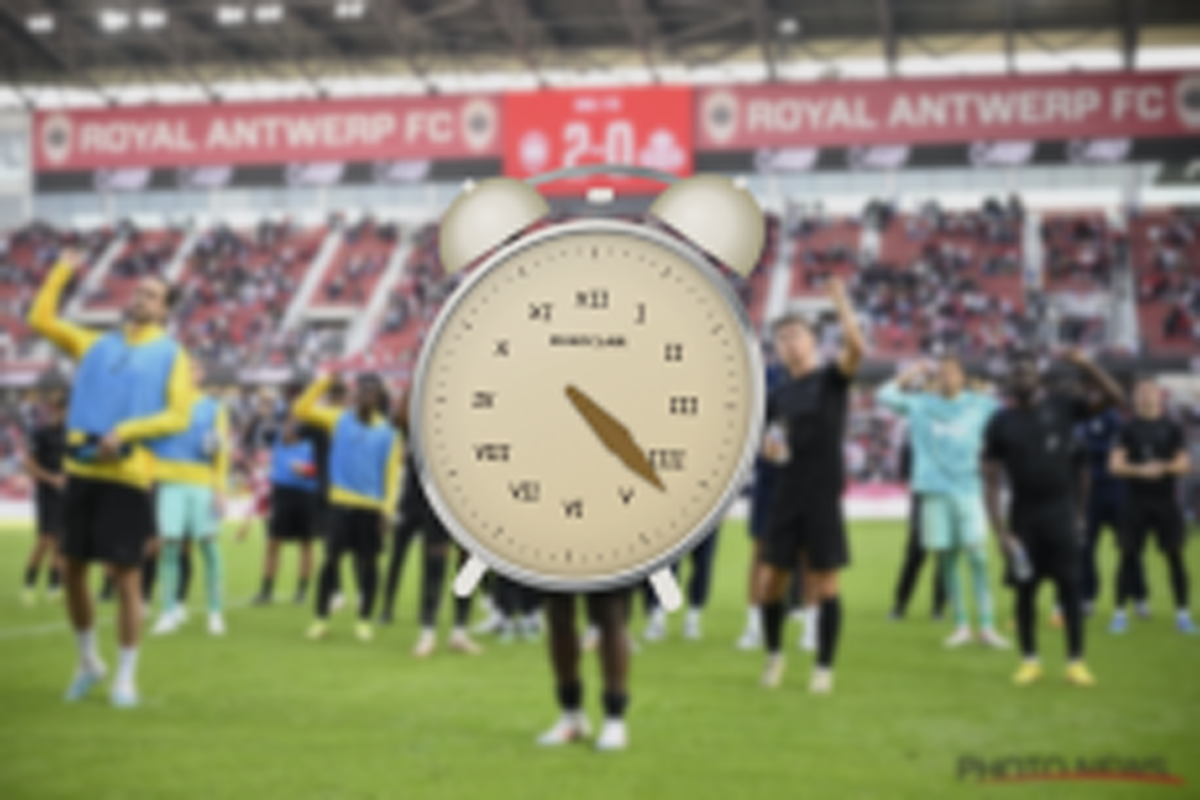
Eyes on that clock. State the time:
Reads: 4:22
